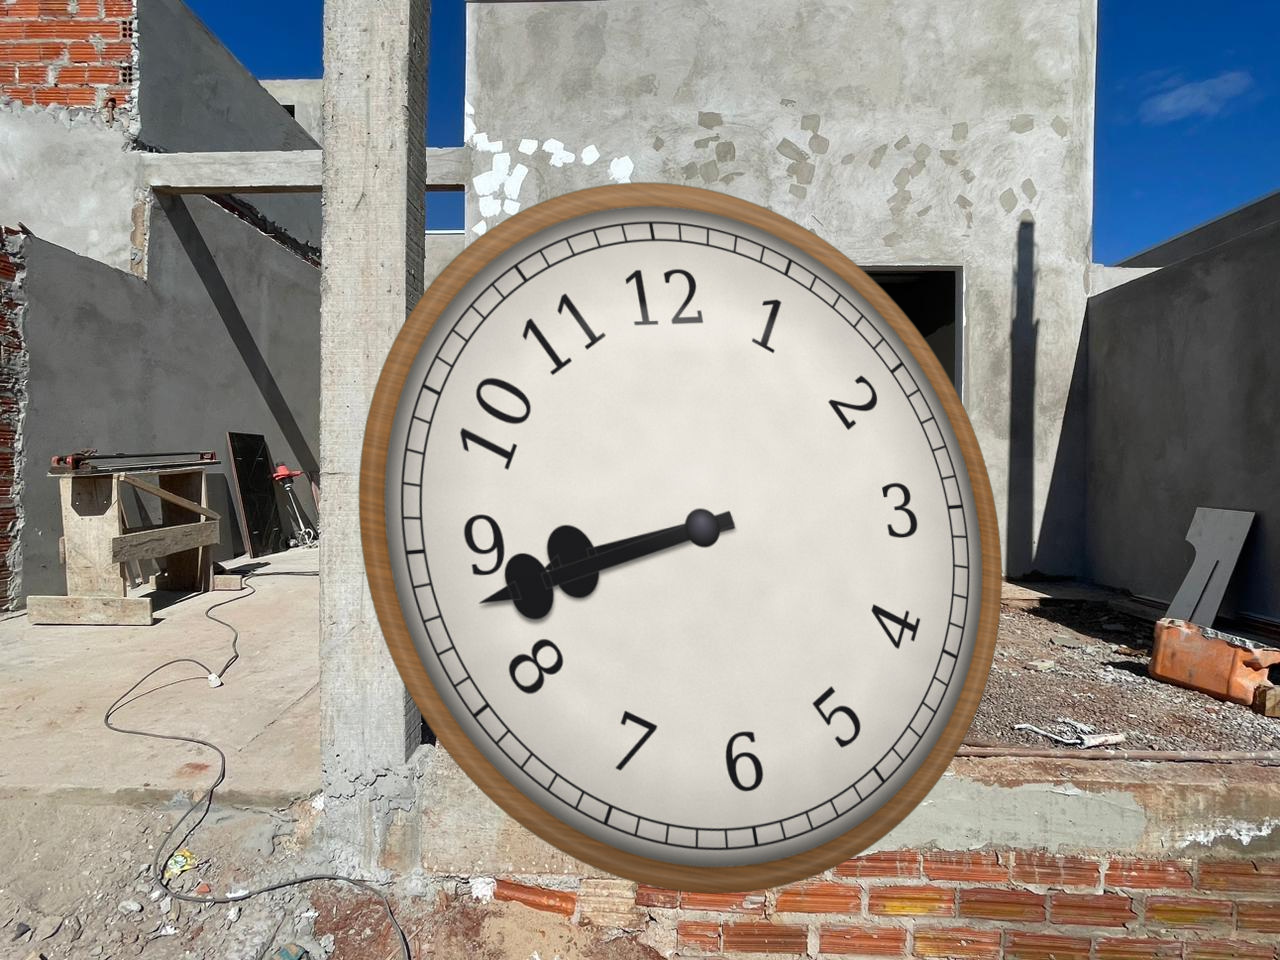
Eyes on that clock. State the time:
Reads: 8:43
